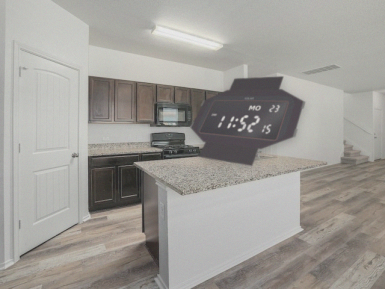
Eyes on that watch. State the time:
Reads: 11:52:15
